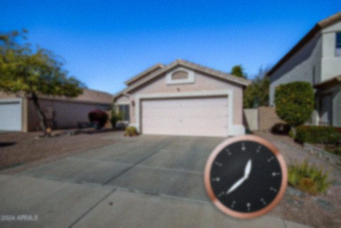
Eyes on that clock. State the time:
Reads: 12:39
